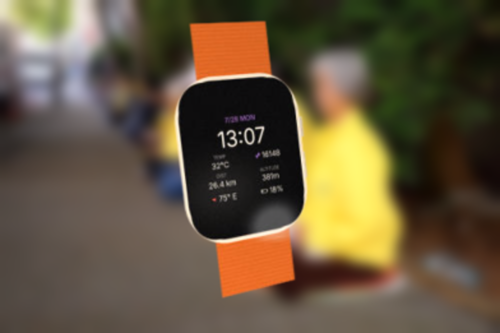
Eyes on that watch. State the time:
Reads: 13:07
